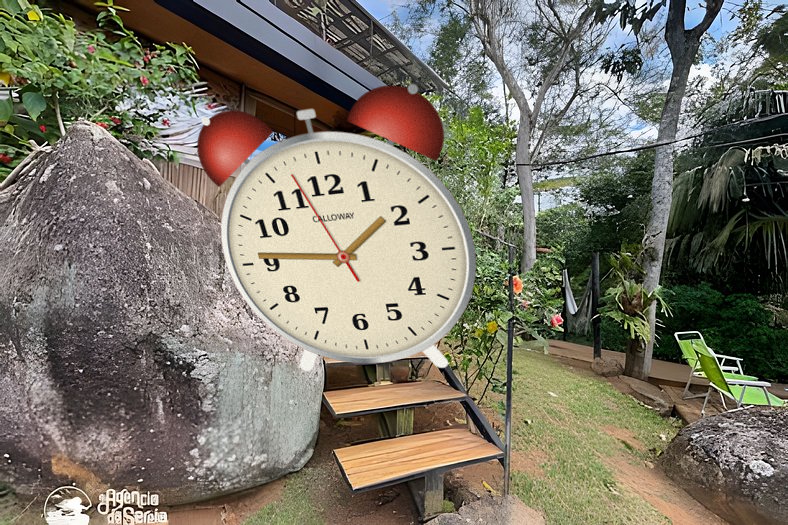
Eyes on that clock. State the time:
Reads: 1:45:57
